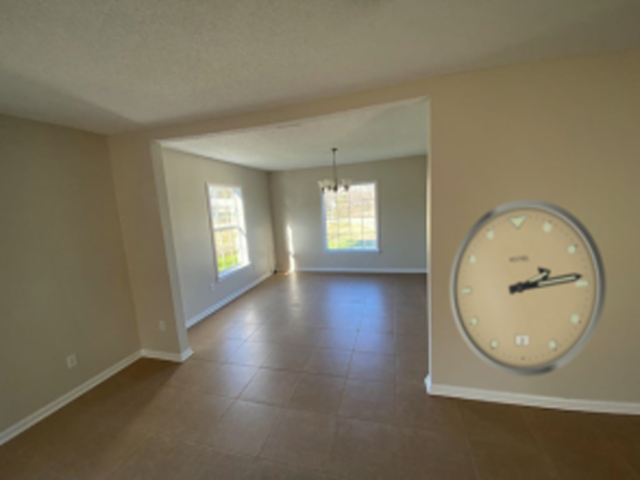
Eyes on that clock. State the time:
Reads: 2:14
